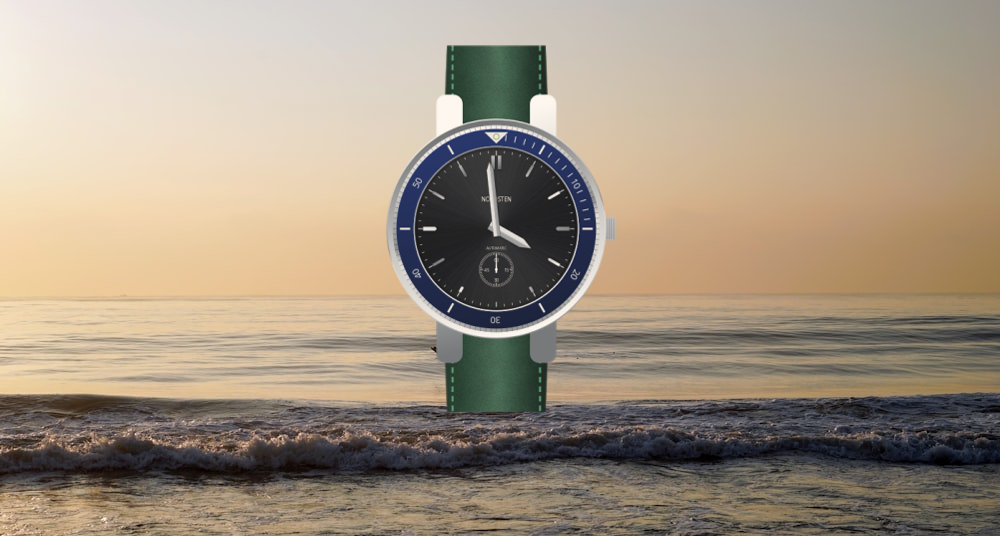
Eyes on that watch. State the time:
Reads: 3:59
